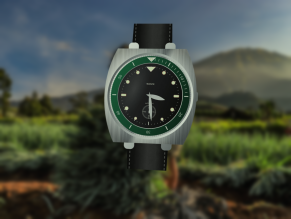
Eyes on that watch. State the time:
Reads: 3:29
